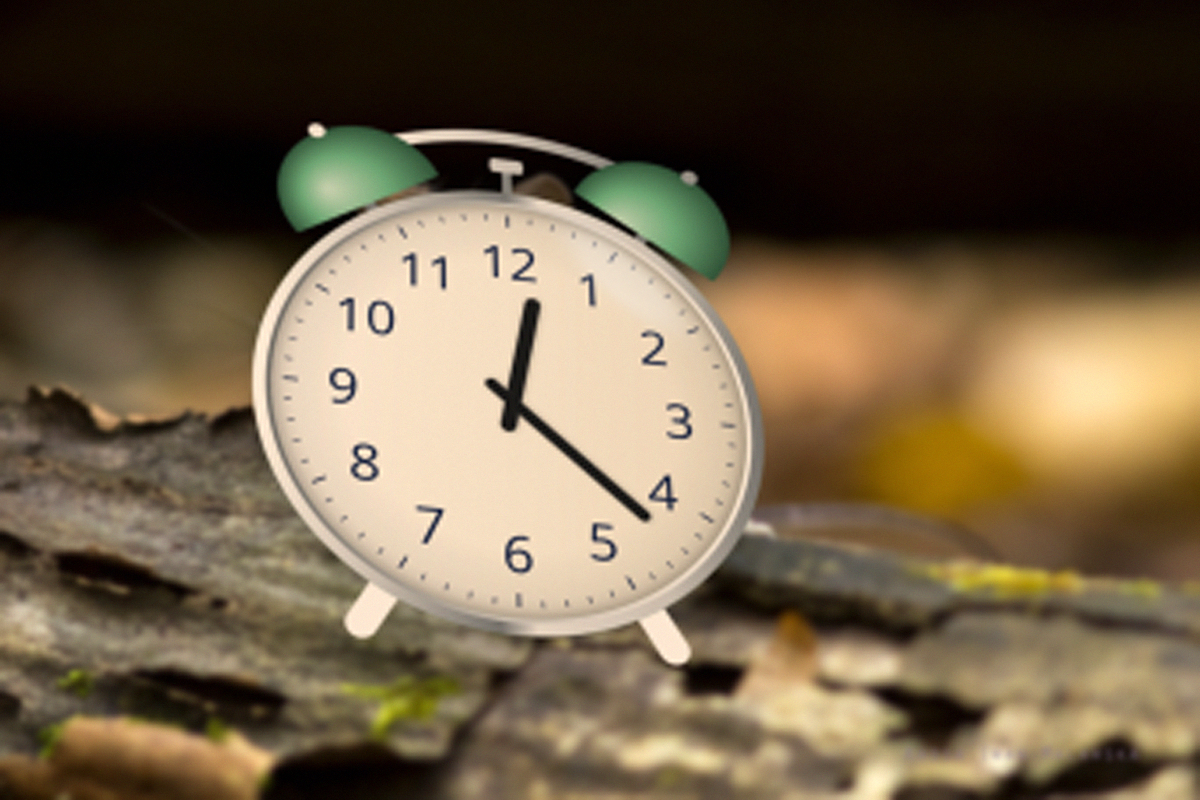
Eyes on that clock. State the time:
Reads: 12:22
